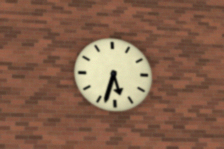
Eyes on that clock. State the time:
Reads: 5:33
